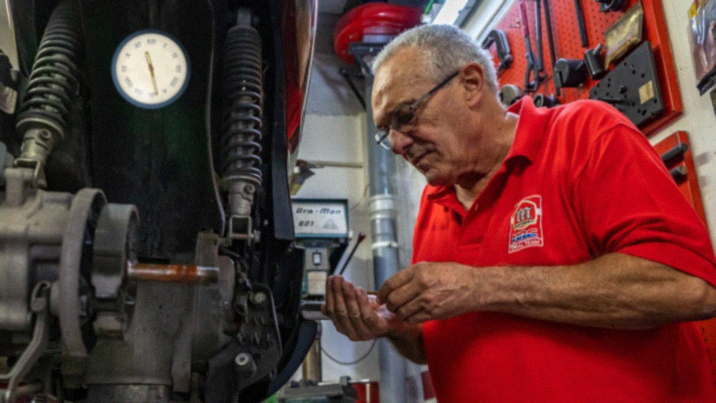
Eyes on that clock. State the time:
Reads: 11:28
